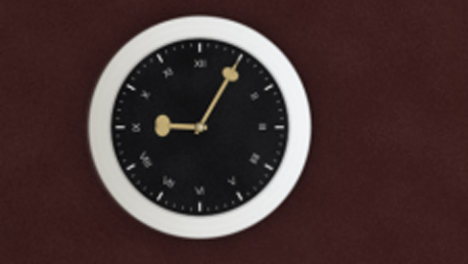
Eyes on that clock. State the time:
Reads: 9:05
